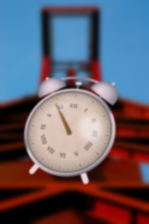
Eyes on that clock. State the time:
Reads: 10:54
